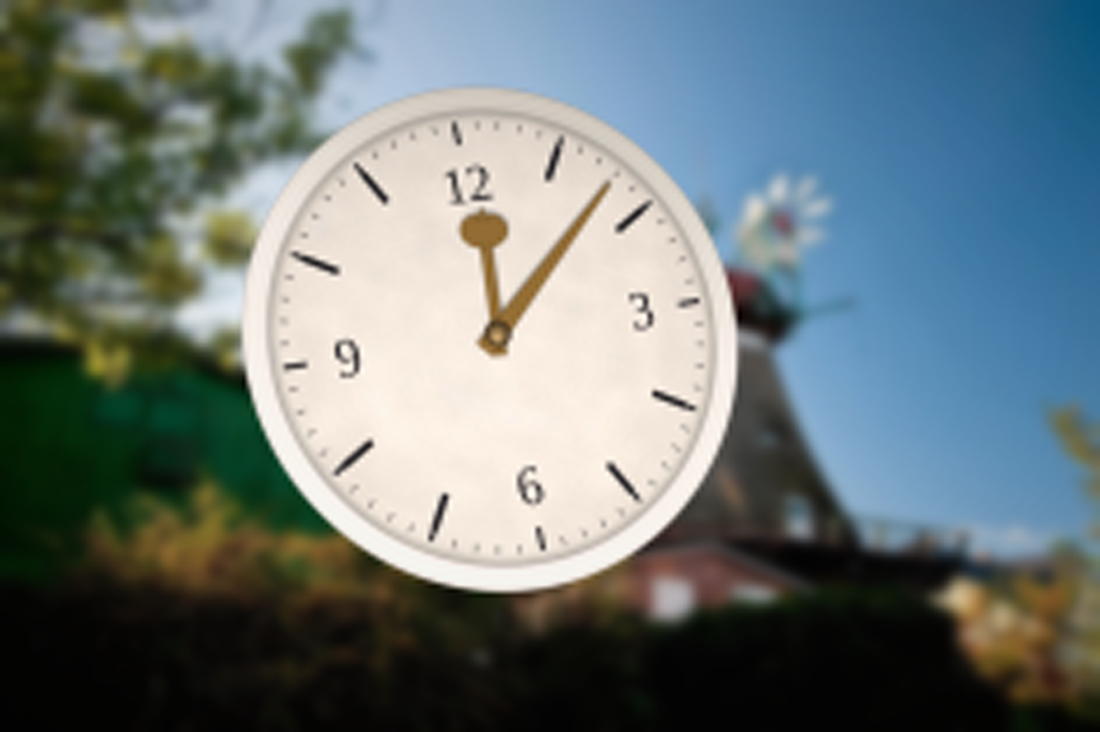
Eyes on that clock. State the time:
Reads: 12:08
